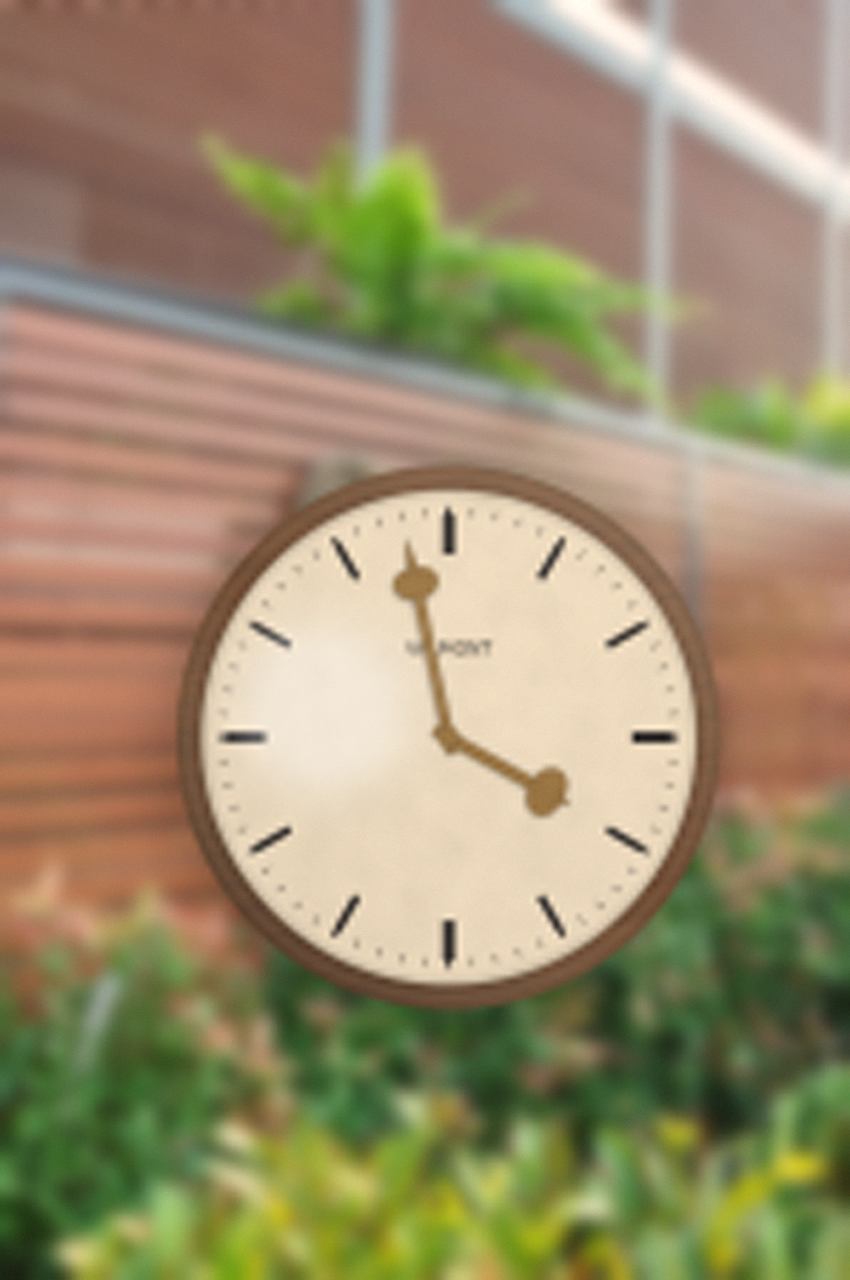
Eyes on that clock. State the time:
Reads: 3:58
